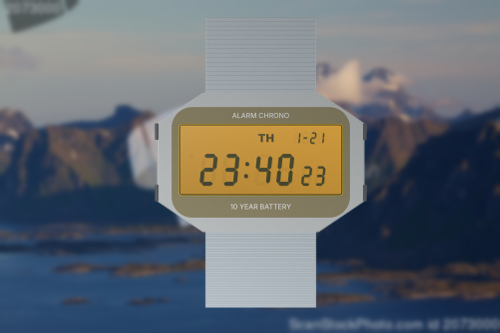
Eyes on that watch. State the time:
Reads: 23:40:23
